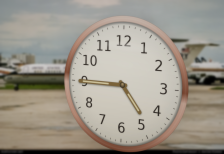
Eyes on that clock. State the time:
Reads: 4:45
